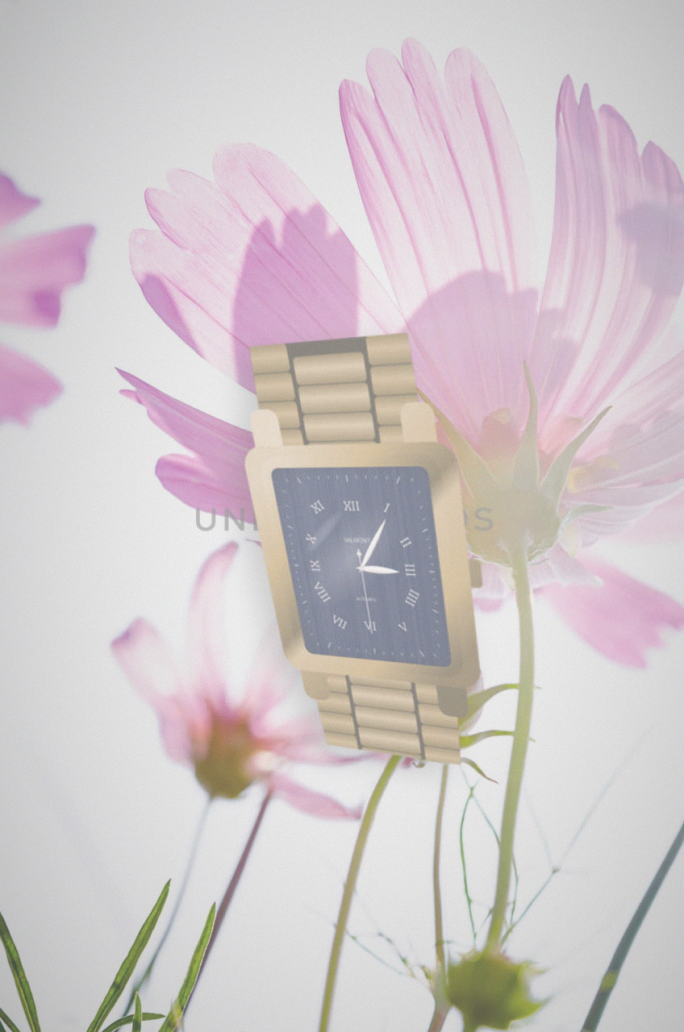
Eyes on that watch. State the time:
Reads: 3:05:30
